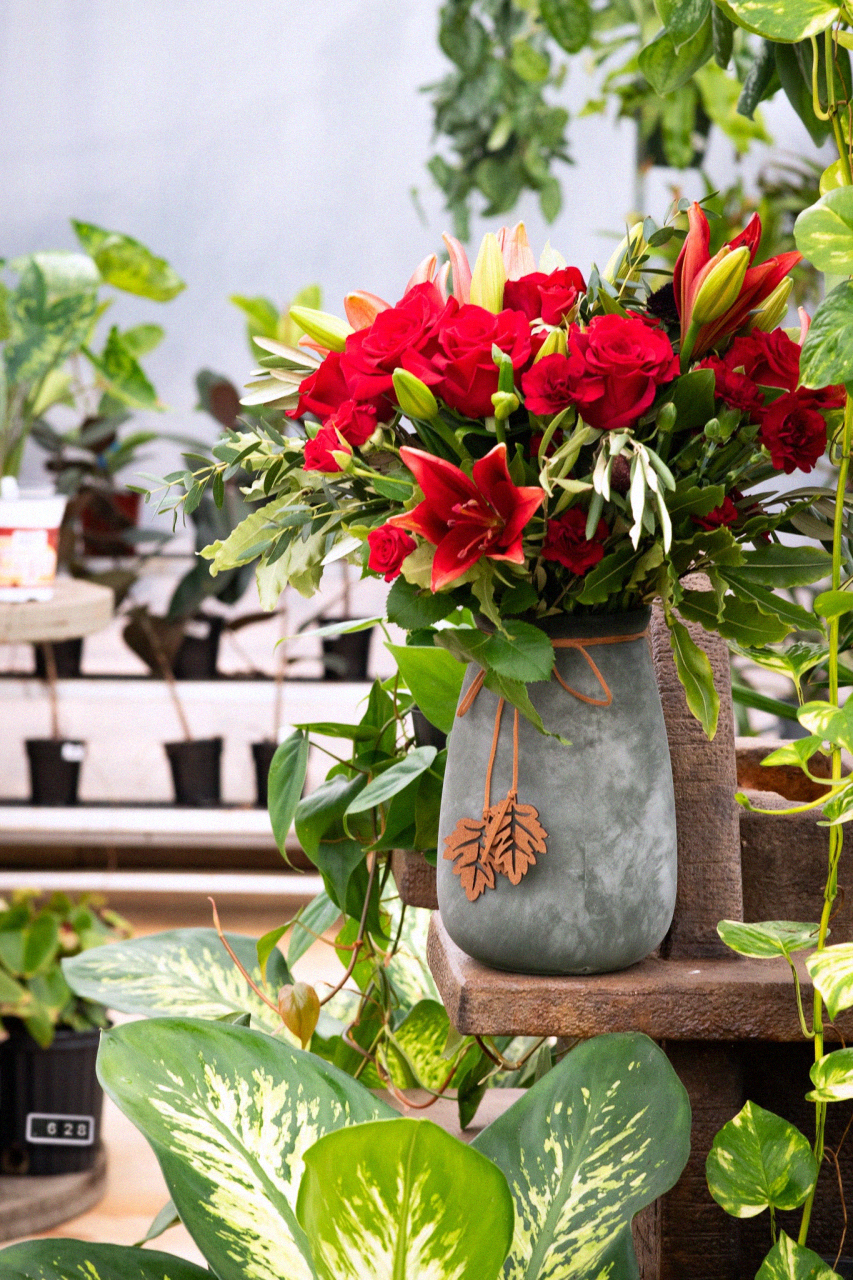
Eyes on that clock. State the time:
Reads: 6:28
